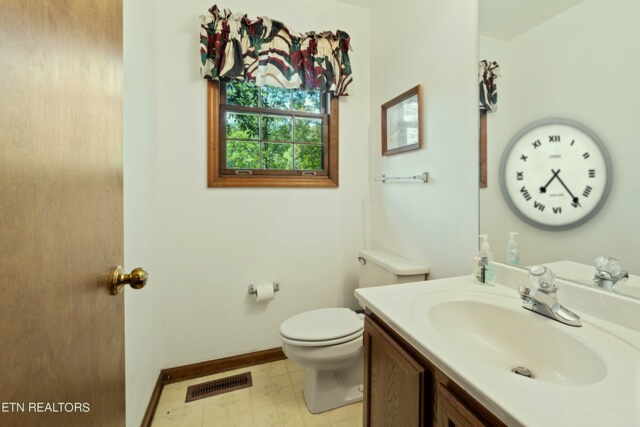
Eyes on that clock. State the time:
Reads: 7:24
